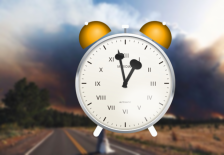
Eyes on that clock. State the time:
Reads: 12:58
